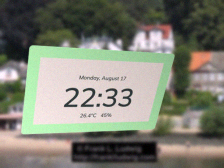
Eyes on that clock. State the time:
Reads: 22:33
